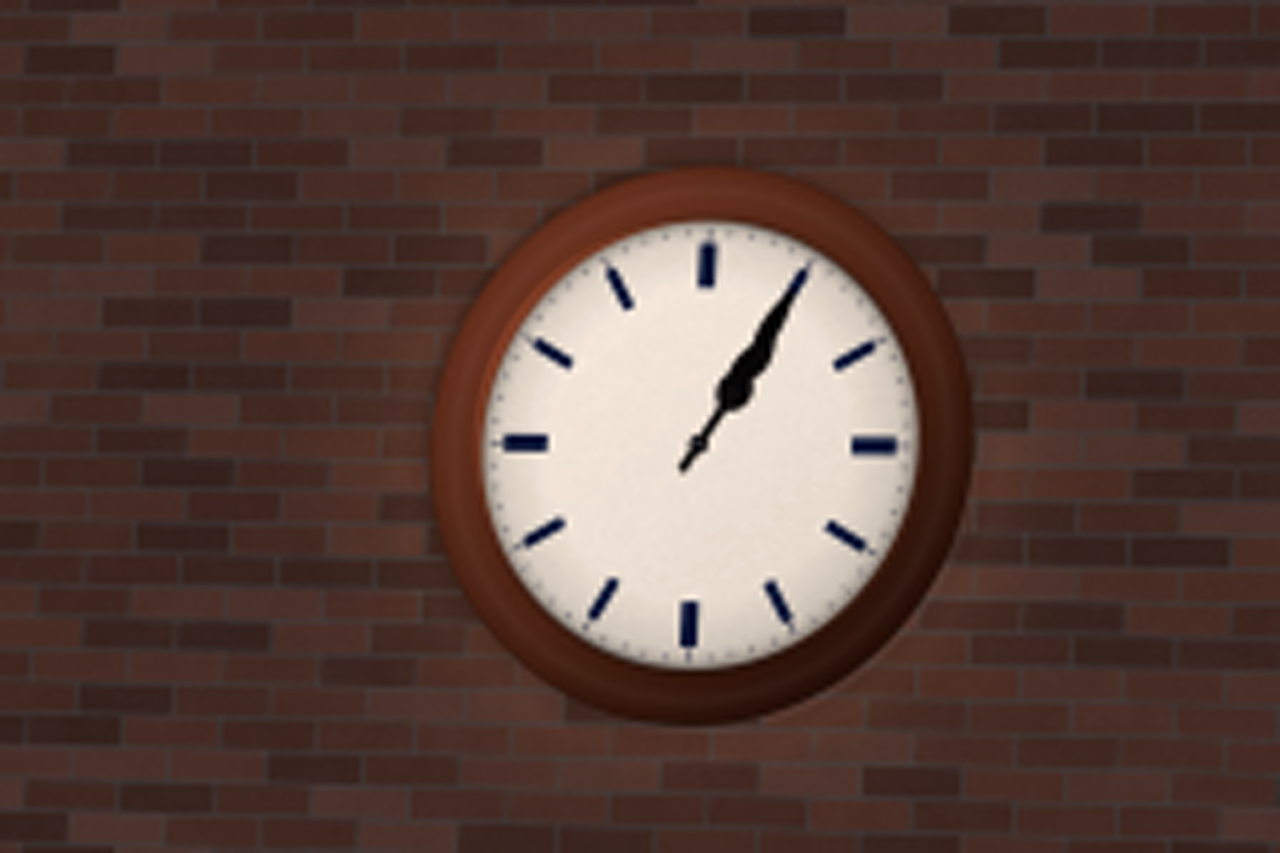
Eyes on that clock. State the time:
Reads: 1:05
